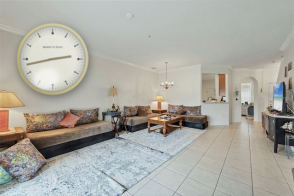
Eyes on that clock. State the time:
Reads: 2:43
